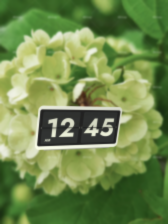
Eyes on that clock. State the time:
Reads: 12:45
